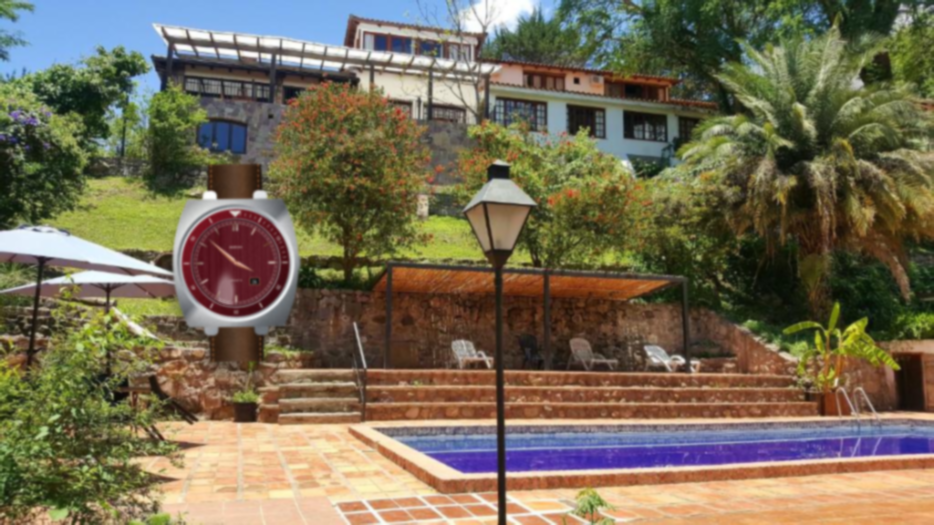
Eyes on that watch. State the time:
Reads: 3:52
